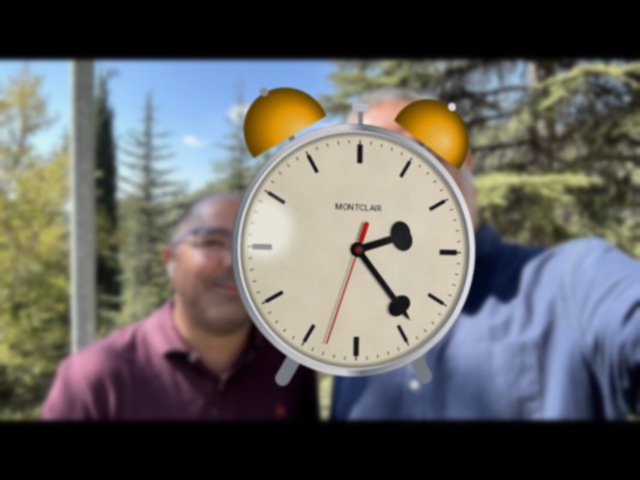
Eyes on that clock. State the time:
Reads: 2:23:33
